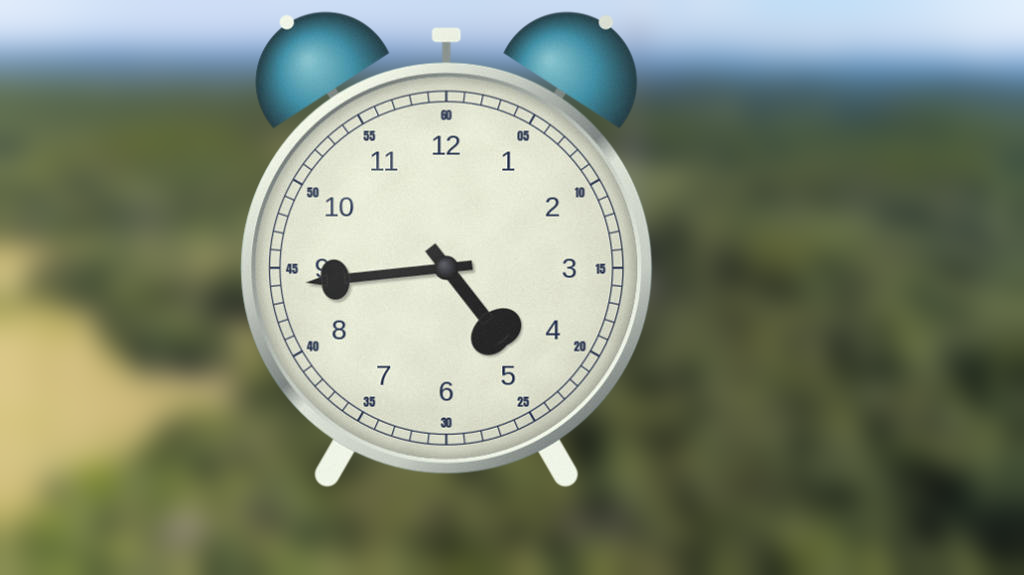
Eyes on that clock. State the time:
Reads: 4:44
